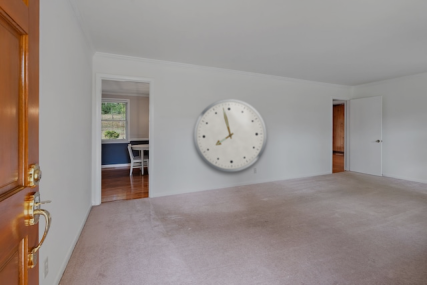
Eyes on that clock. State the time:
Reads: 7:58
